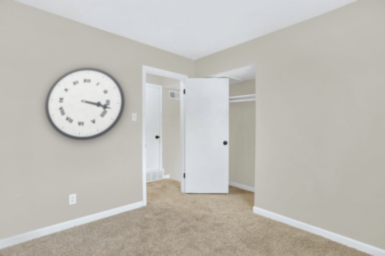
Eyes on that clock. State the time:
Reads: 3:17
